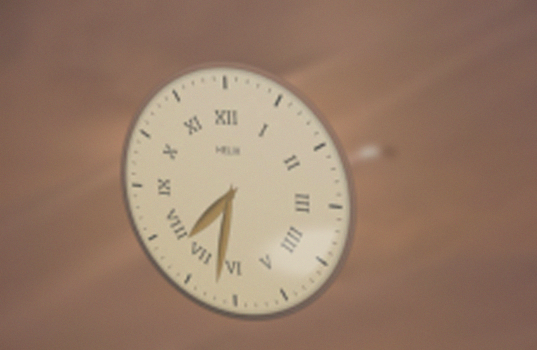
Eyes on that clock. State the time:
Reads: 7:32
